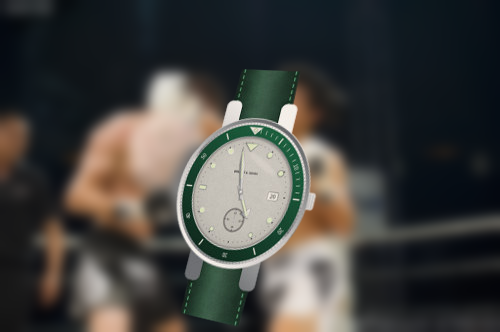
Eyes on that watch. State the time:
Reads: 4:58
